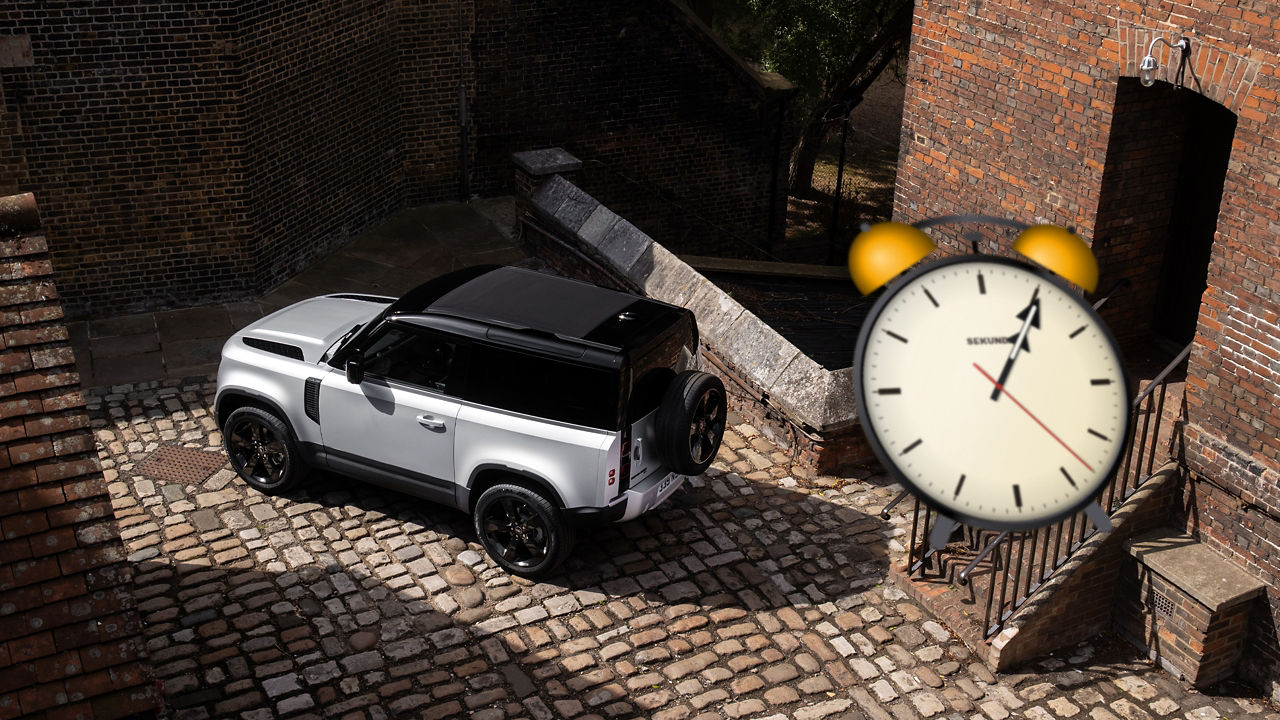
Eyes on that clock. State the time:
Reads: 1:05:23
